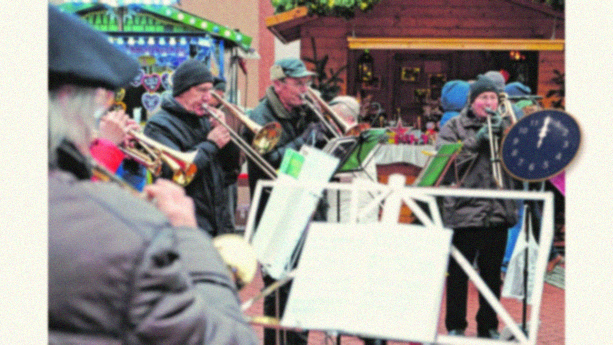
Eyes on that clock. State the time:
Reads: 12:00
